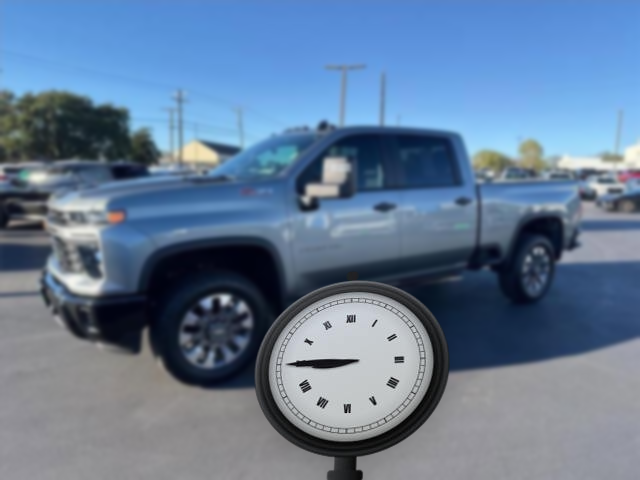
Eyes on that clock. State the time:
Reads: 8:45
